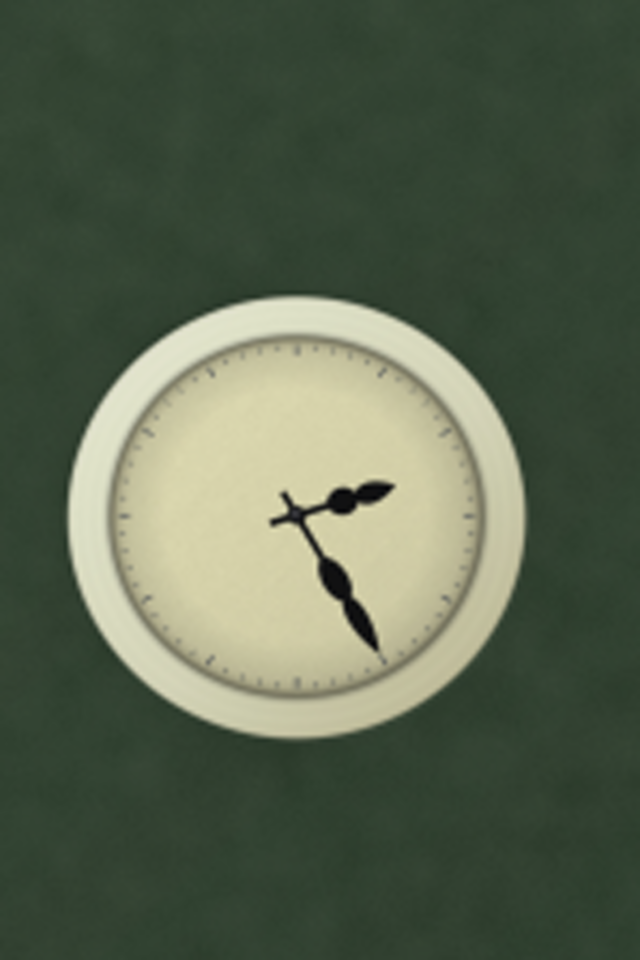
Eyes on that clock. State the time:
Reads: 2:25
